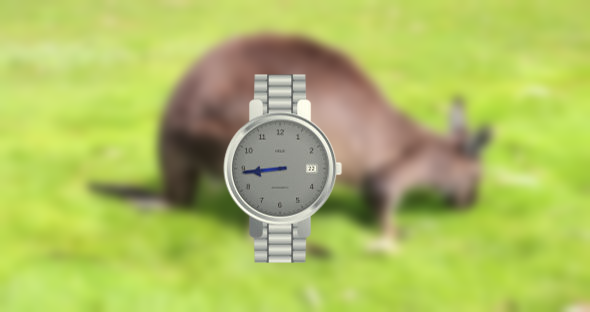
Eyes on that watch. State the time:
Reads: 8:44
